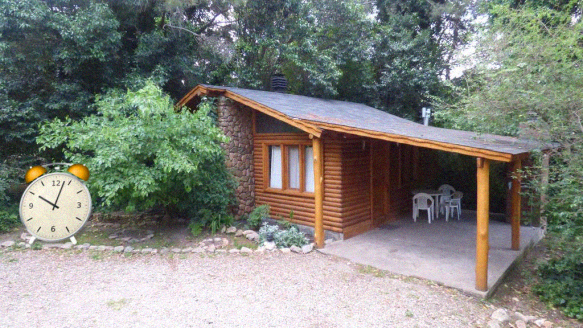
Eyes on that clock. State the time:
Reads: 10:03
